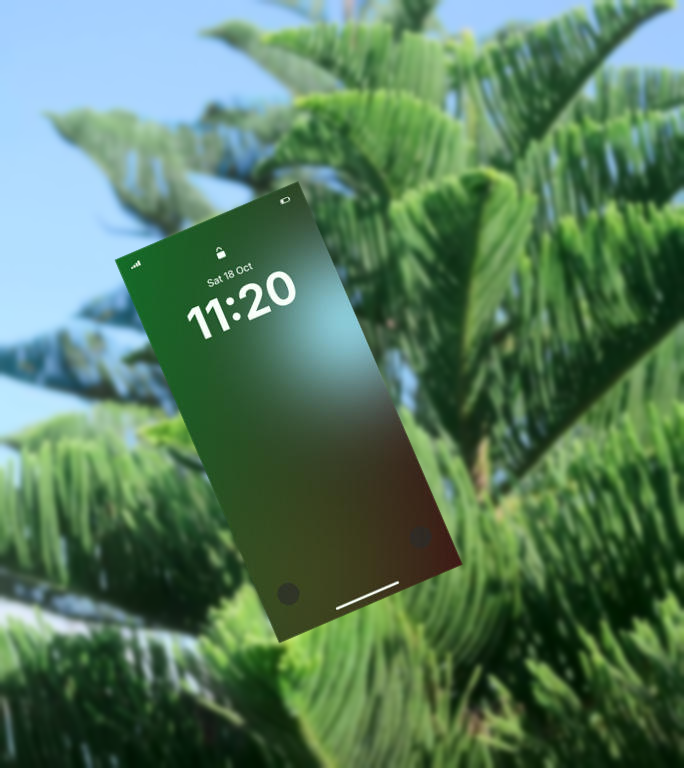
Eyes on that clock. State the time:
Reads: 11:20
